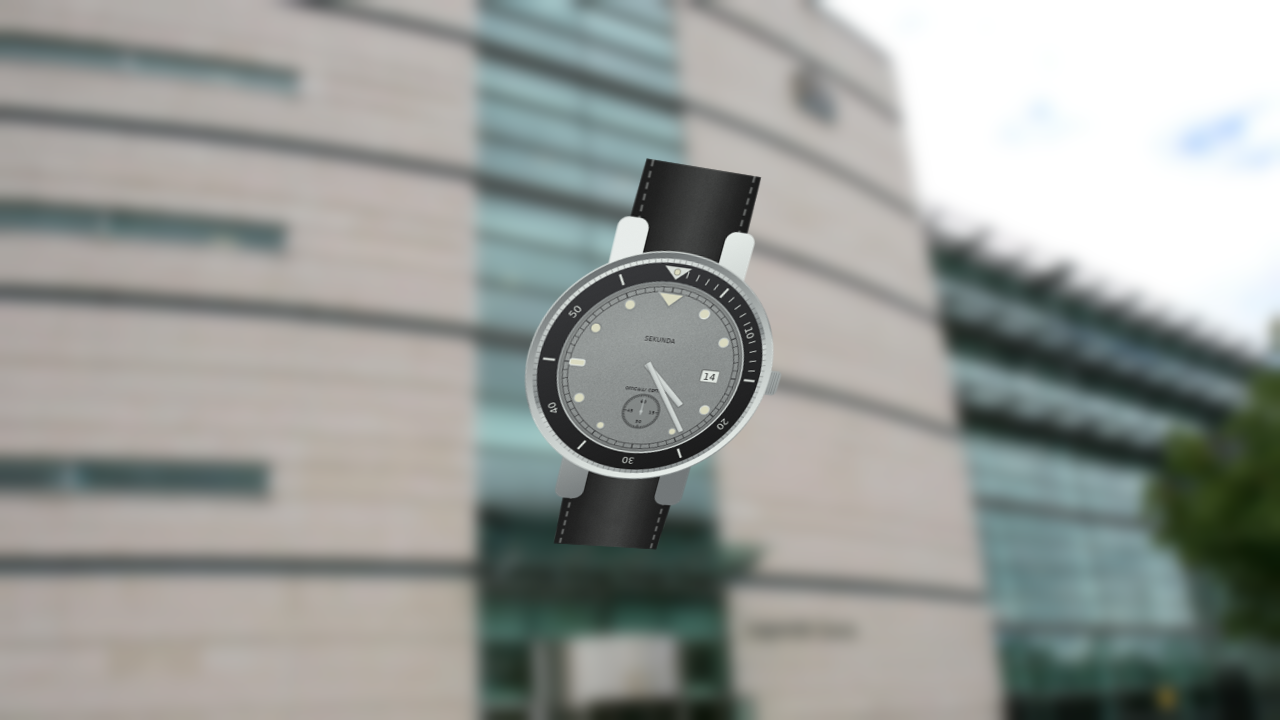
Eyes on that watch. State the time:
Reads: 4:24
